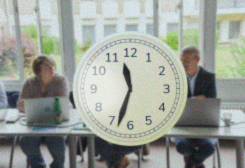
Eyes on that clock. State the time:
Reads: 11:33
